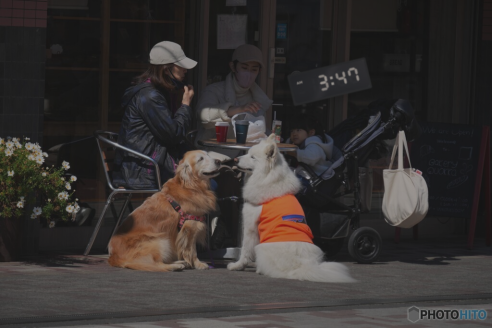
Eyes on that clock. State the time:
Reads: 3:47
